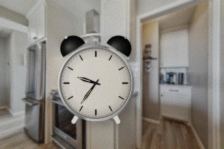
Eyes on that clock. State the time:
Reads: 9:36
